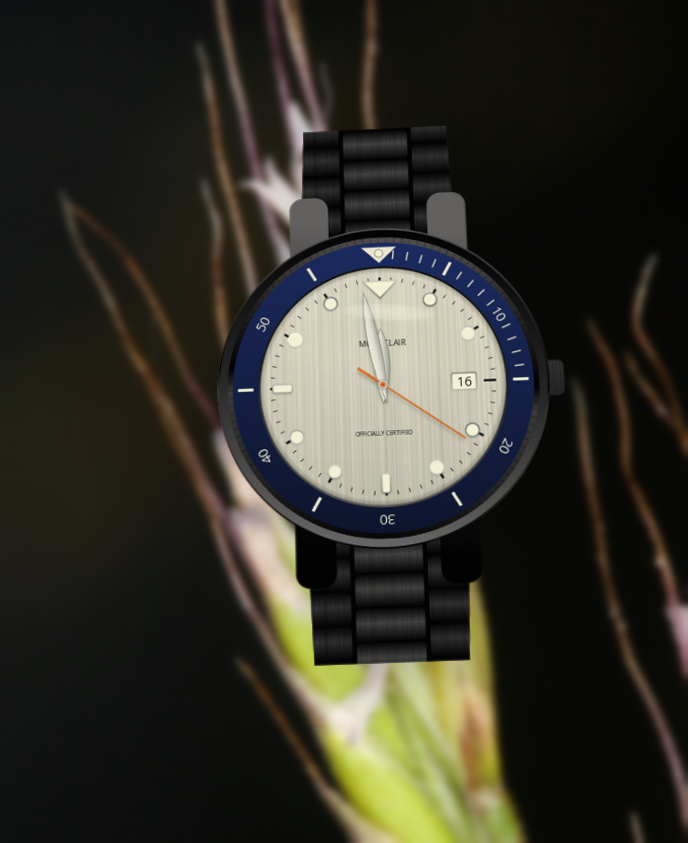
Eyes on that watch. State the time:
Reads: 11:58:21
